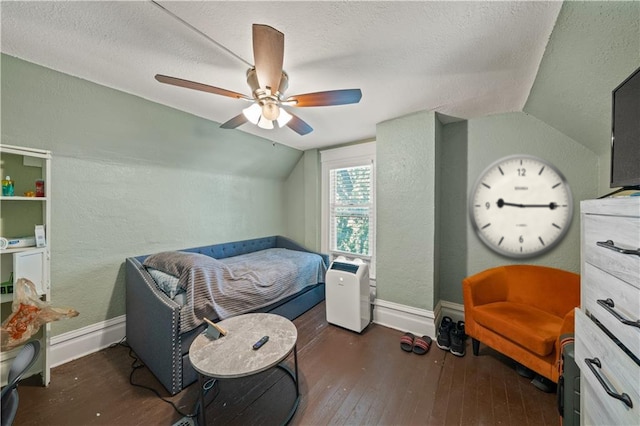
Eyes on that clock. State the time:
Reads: 9:15
